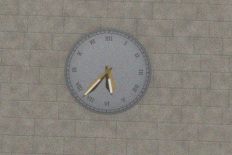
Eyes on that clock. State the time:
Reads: 5:37
